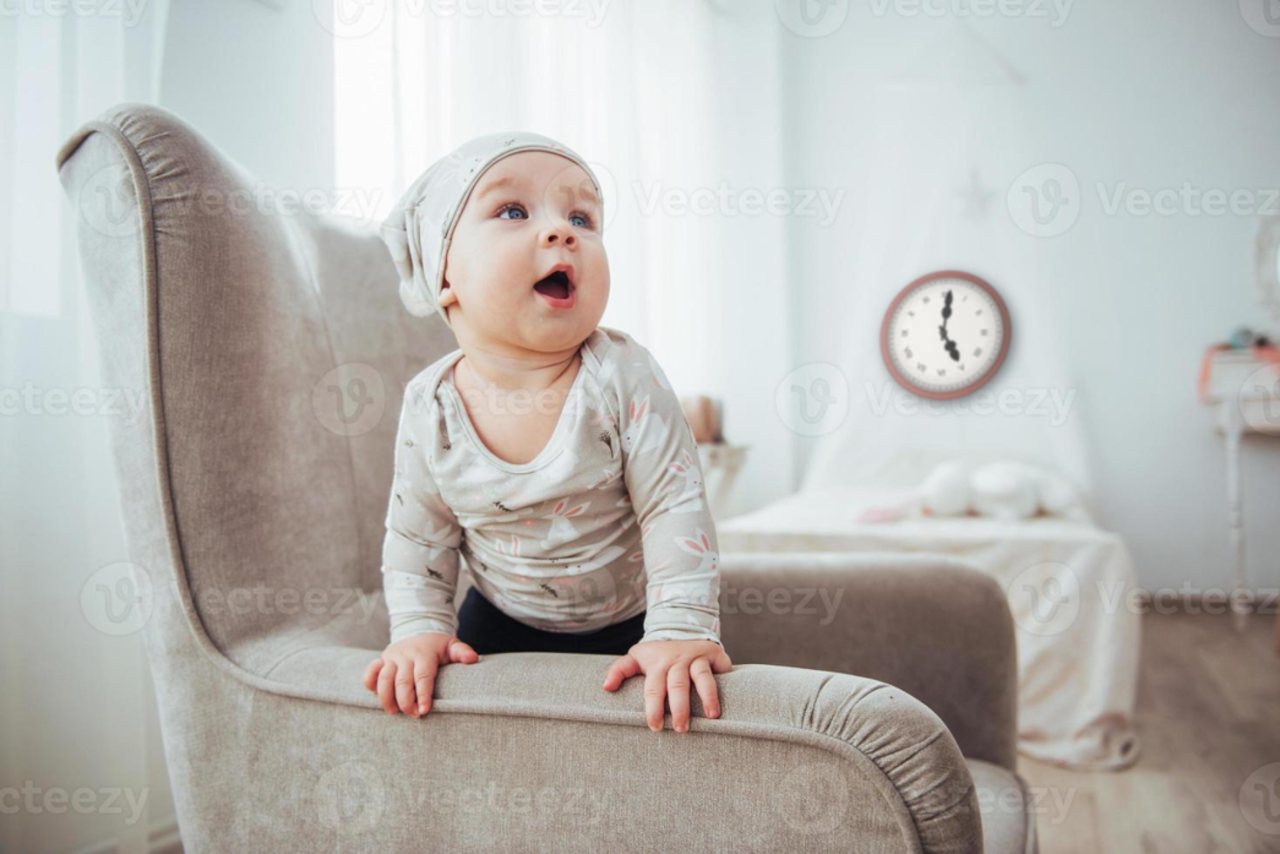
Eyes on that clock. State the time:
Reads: 5:01
